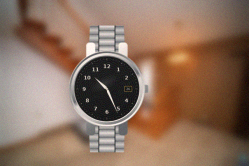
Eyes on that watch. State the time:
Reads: 10:26
